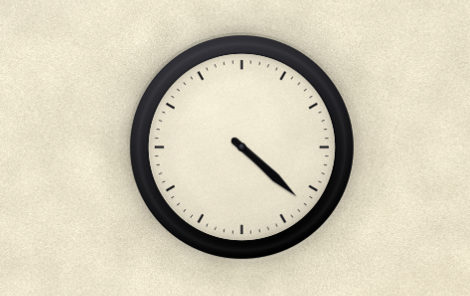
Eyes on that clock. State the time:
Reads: 4:22
